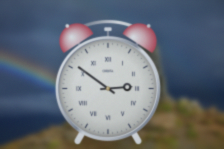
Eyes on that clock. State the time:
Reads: 2:51
